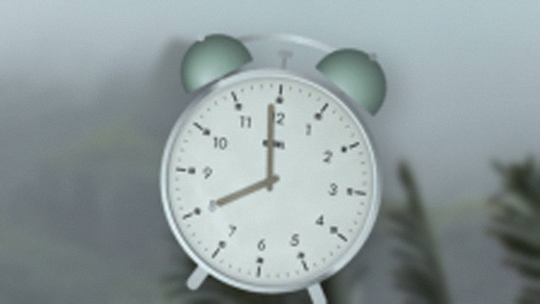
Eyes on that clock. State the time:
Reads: 7:59
